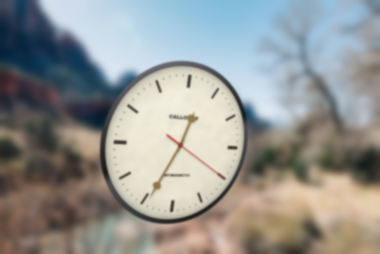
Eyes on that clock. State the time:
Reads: 12:34:20
